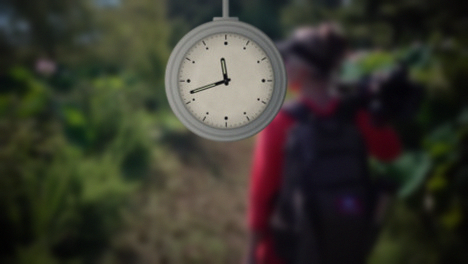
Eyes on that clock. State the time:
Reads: 11:42
